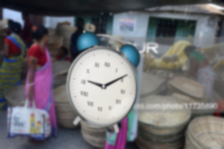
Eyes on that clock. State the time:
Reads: 9:09
